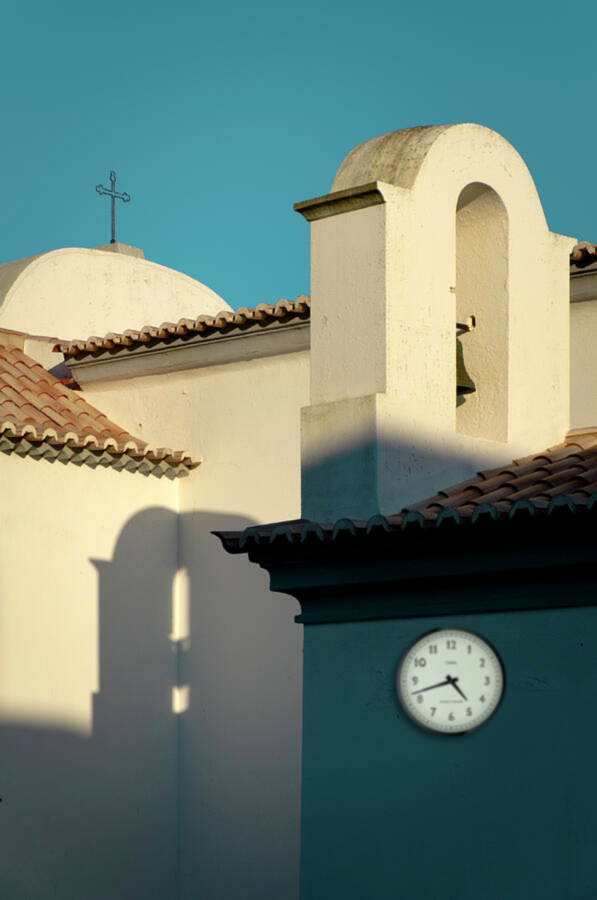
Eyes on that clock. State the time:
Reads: 4:42
